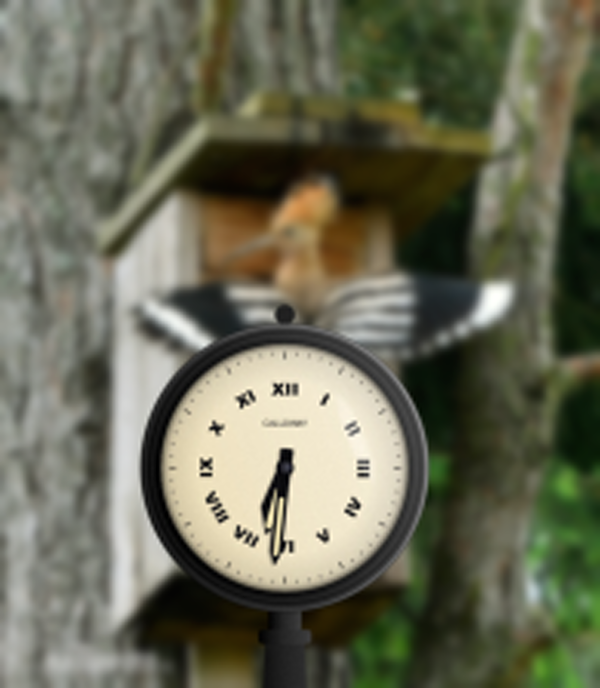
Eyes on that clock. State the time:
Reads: 6:31
